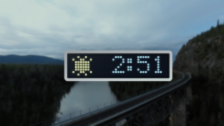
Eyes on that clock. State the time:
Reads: 2:51
